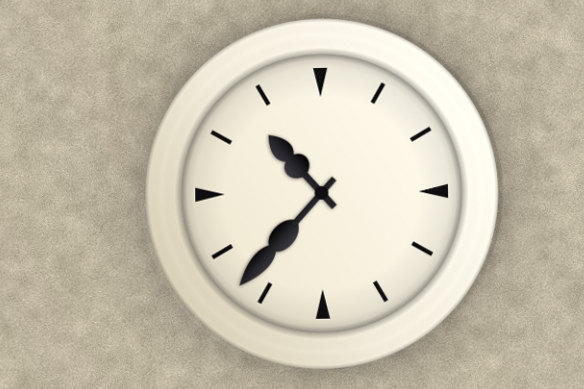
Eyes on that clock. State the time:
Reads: 10:37
